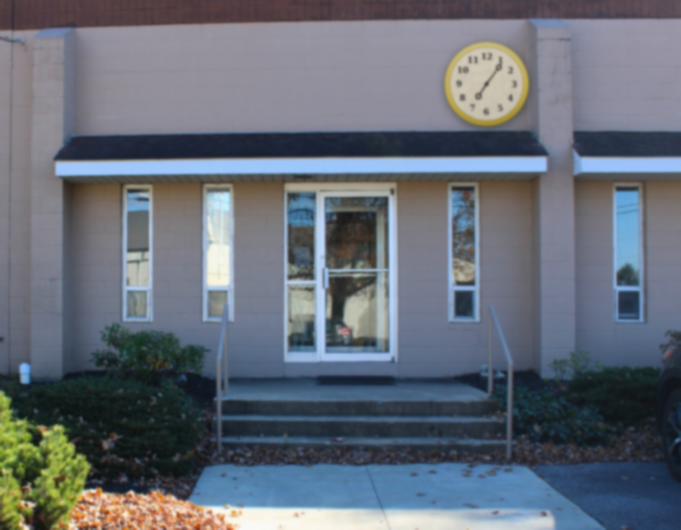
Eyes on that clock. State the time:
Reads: 7:06
